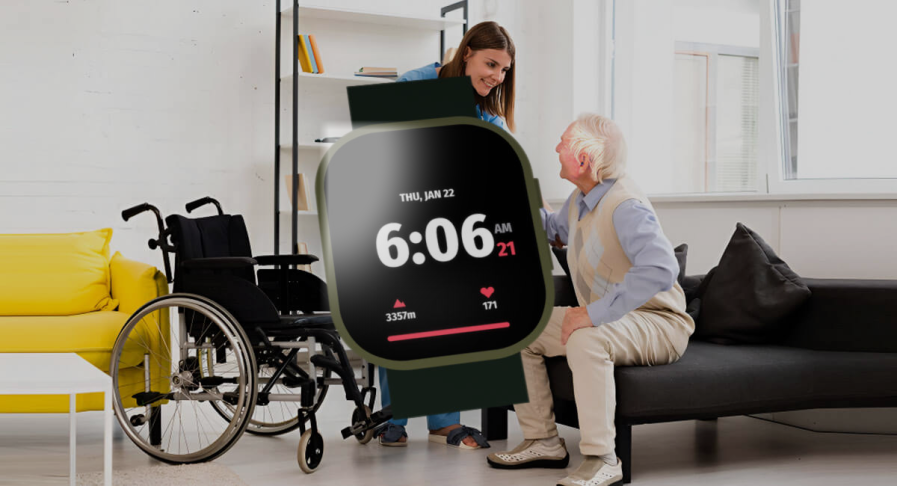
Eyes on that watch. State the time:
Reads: 6:06:21
